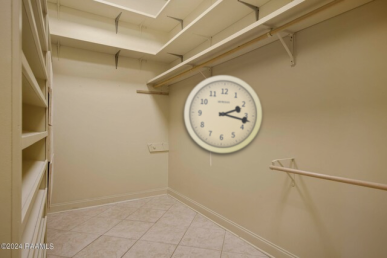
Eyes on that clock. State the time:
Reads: 2:17
